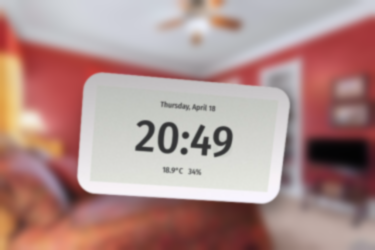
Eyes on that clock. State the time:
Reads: 20:49
